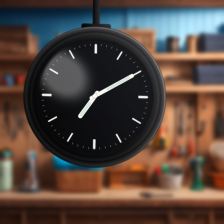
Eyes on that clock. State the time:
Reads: 7:10
